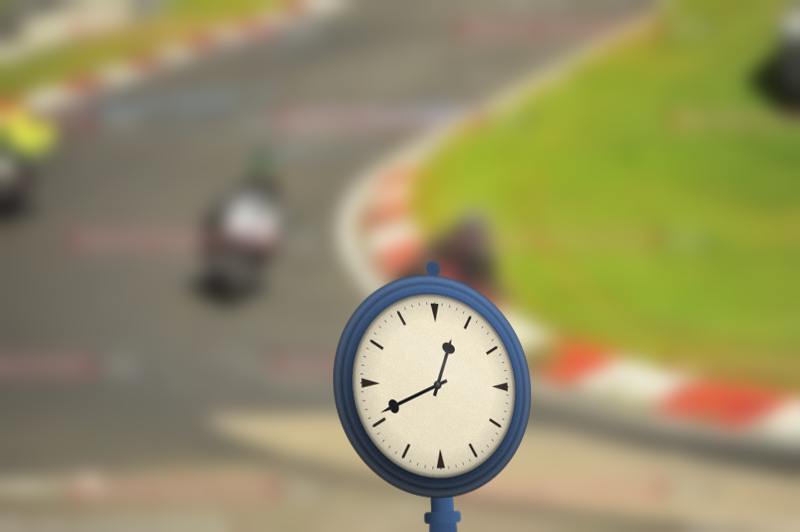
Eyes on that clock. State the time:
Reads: 12:41
